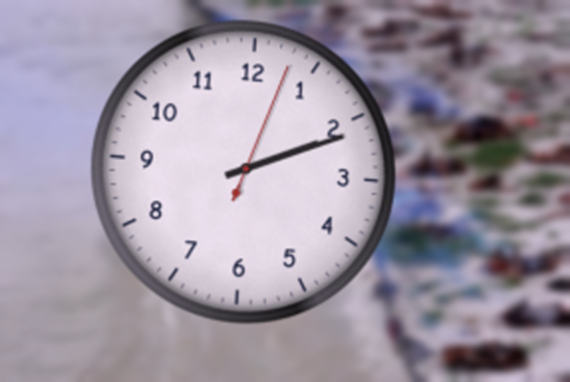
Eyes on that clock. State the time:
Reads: 2:11:03
